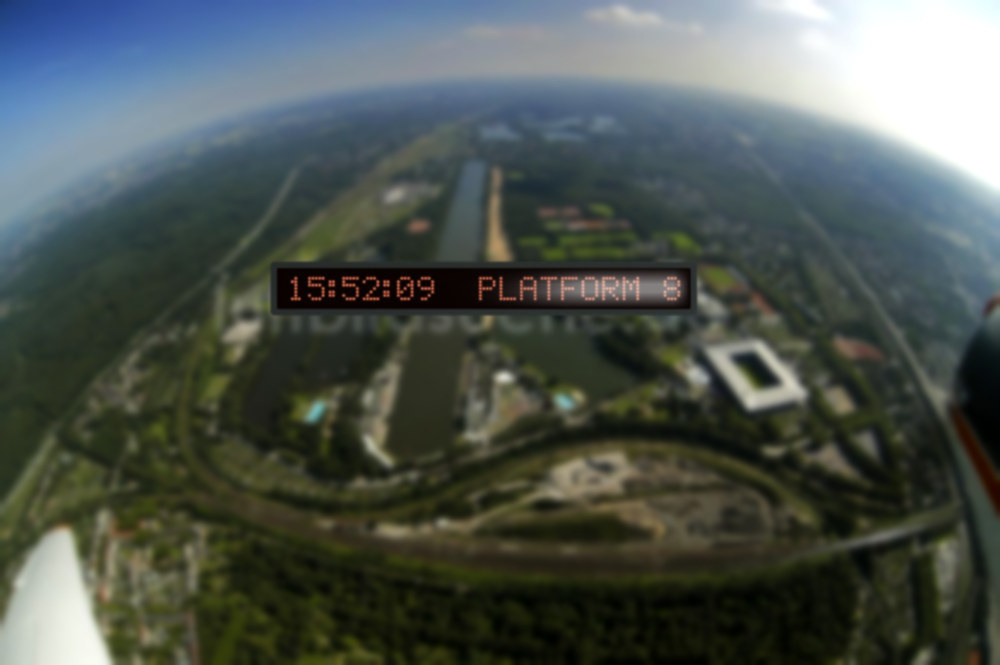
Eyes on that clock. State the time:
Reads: 15:52:09
